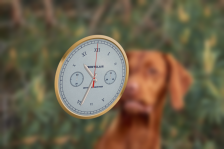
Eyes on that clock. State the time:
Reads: 10:34
